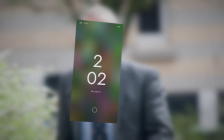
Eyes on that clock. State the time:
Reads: 2:02
